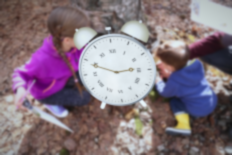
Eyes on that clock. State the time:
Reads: 2:49
